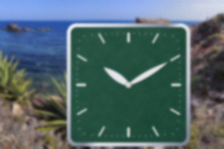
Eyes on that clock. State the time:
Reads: 10:10
